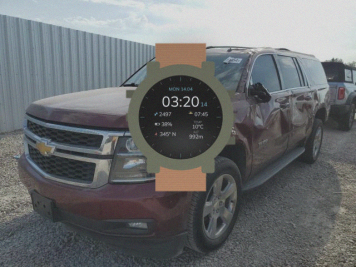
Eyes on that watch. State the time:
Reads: 3:20
